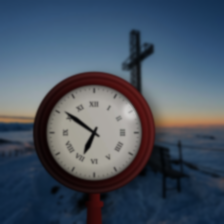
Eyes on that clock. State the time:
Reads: 6:51
